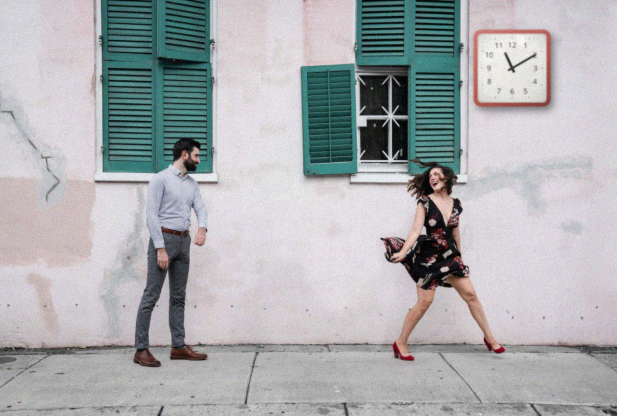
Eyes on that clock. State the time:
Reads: 11:10
